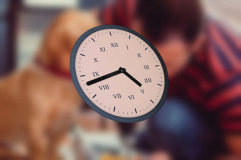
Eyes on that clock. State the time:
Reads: 4:43
